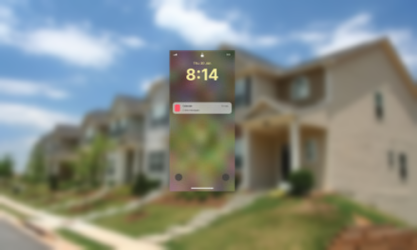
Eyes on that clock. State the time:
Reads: 8:14
